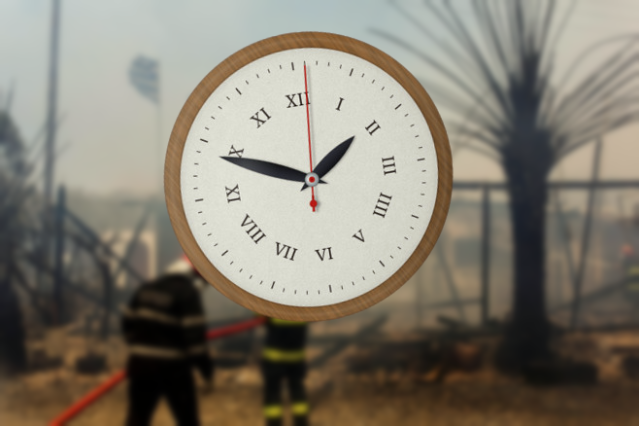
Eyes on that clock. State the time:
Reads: 1:49:01
